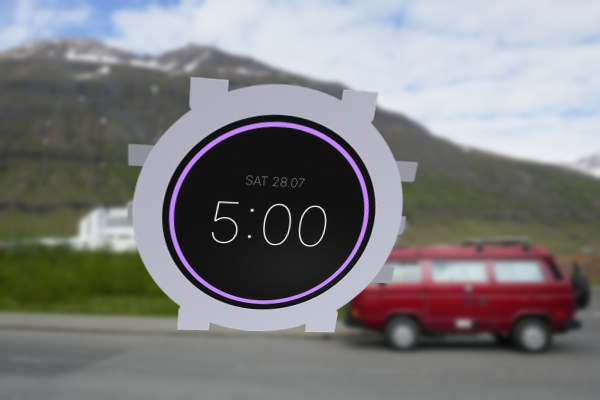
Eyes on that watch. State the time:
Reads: 5:00
